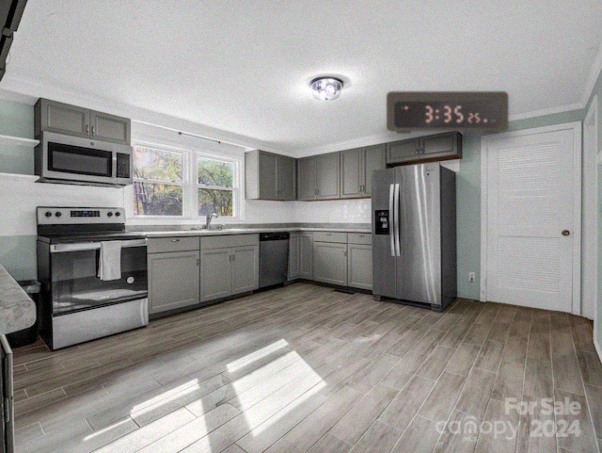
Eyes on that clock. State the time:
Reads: 3:35:25
